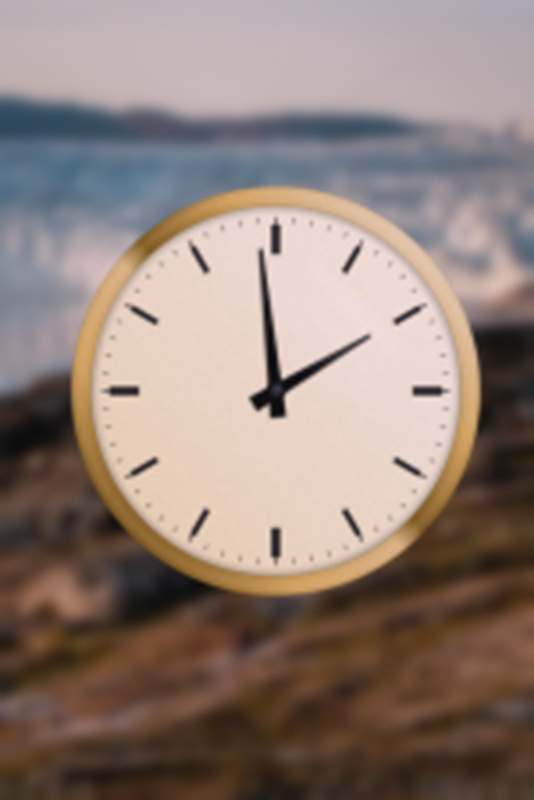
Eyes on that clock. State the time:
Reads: 1:59
